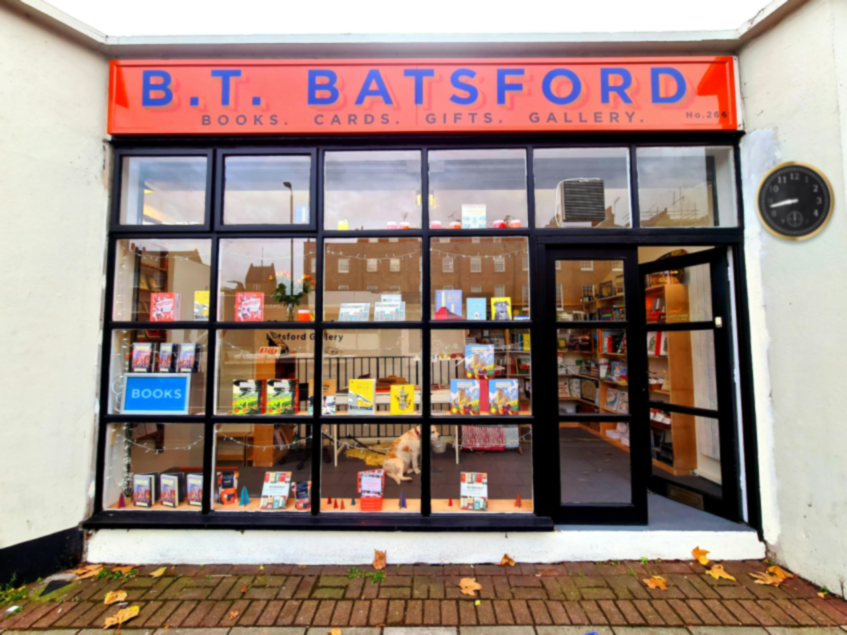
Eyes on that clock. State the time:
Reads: 8:43
